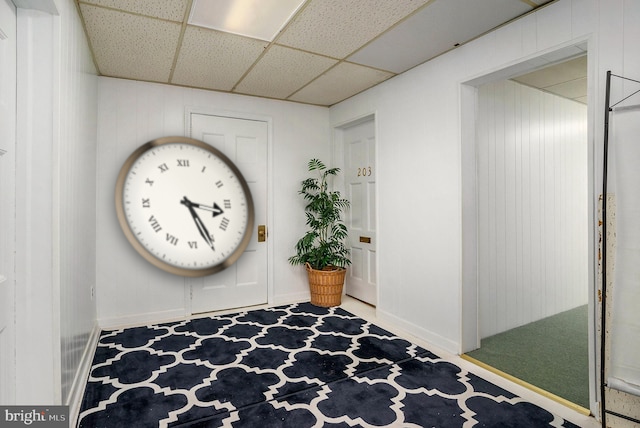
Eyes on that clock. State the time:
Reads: 3:26
